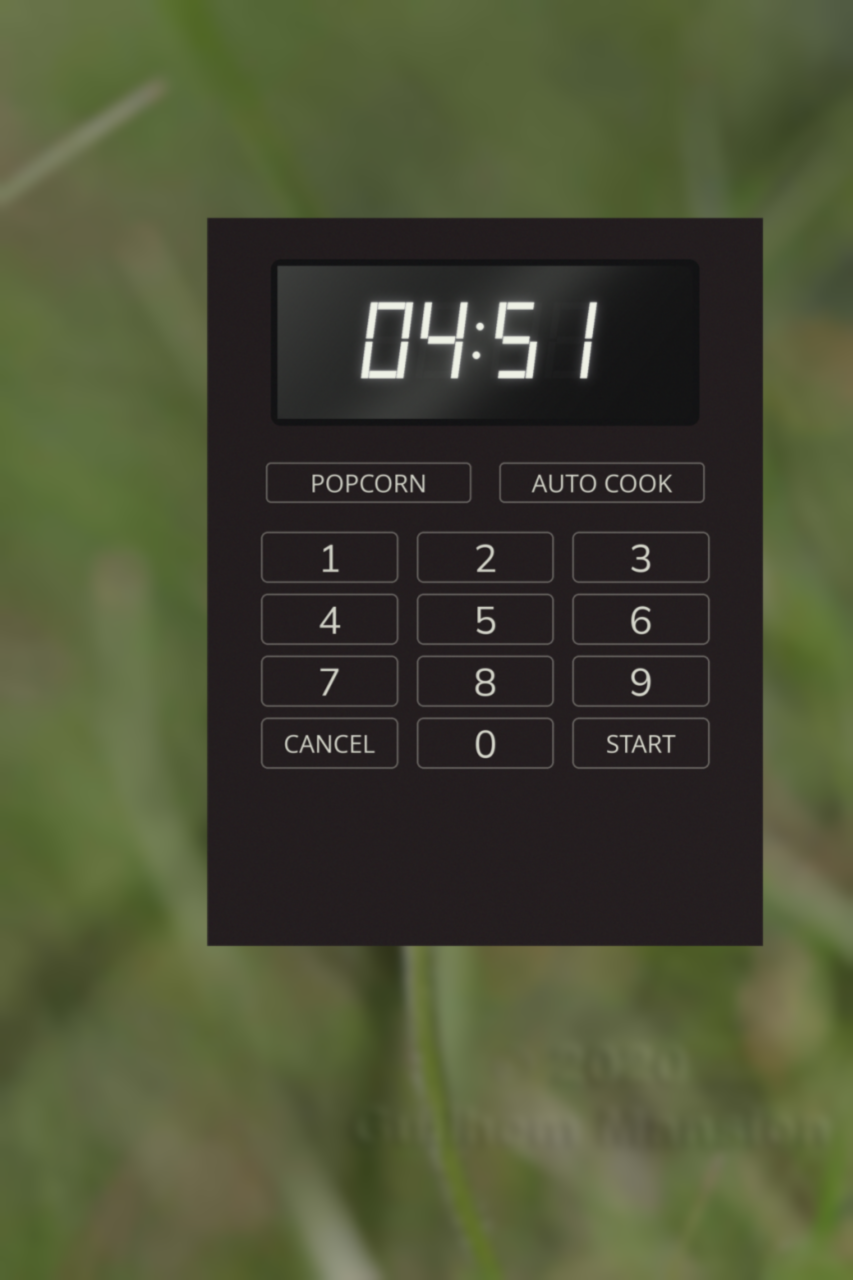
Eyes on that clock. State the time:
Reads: 4:51
